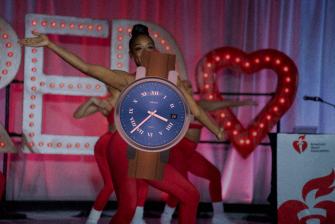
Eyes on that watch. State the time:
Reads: 3:37
